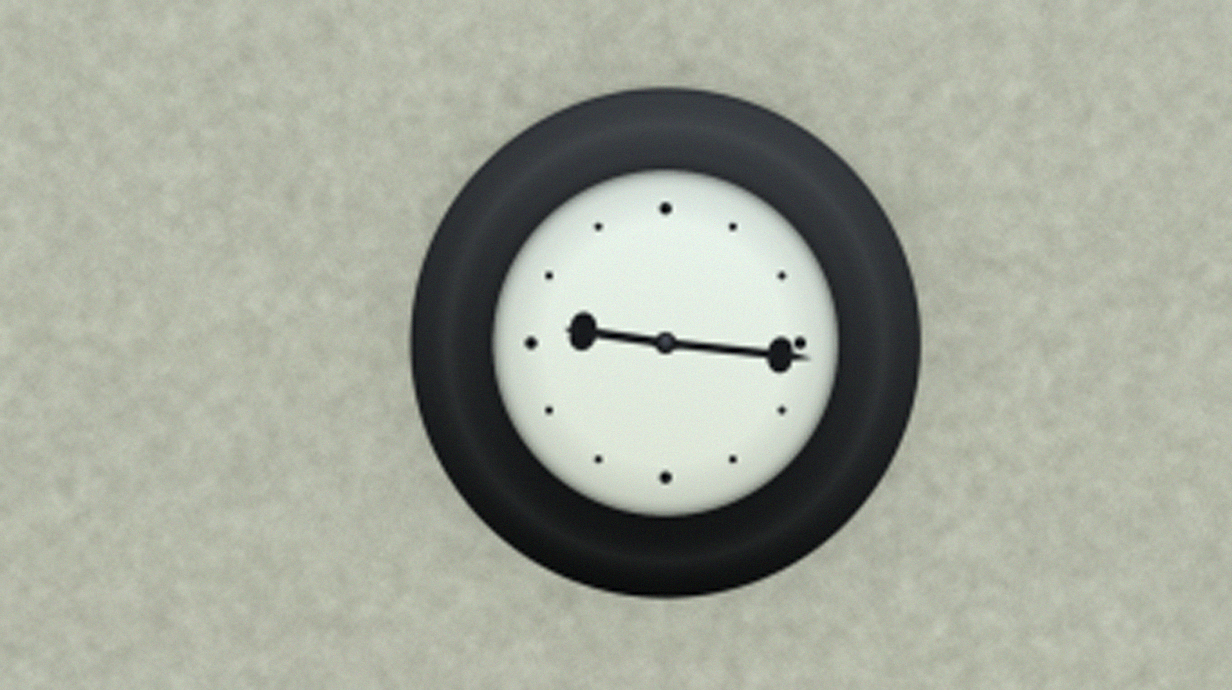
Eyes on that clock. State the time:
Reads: 9:16
